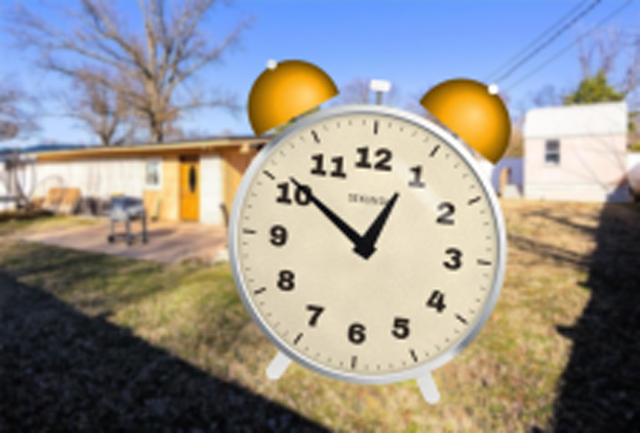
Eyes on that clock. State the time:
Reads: 12:51
